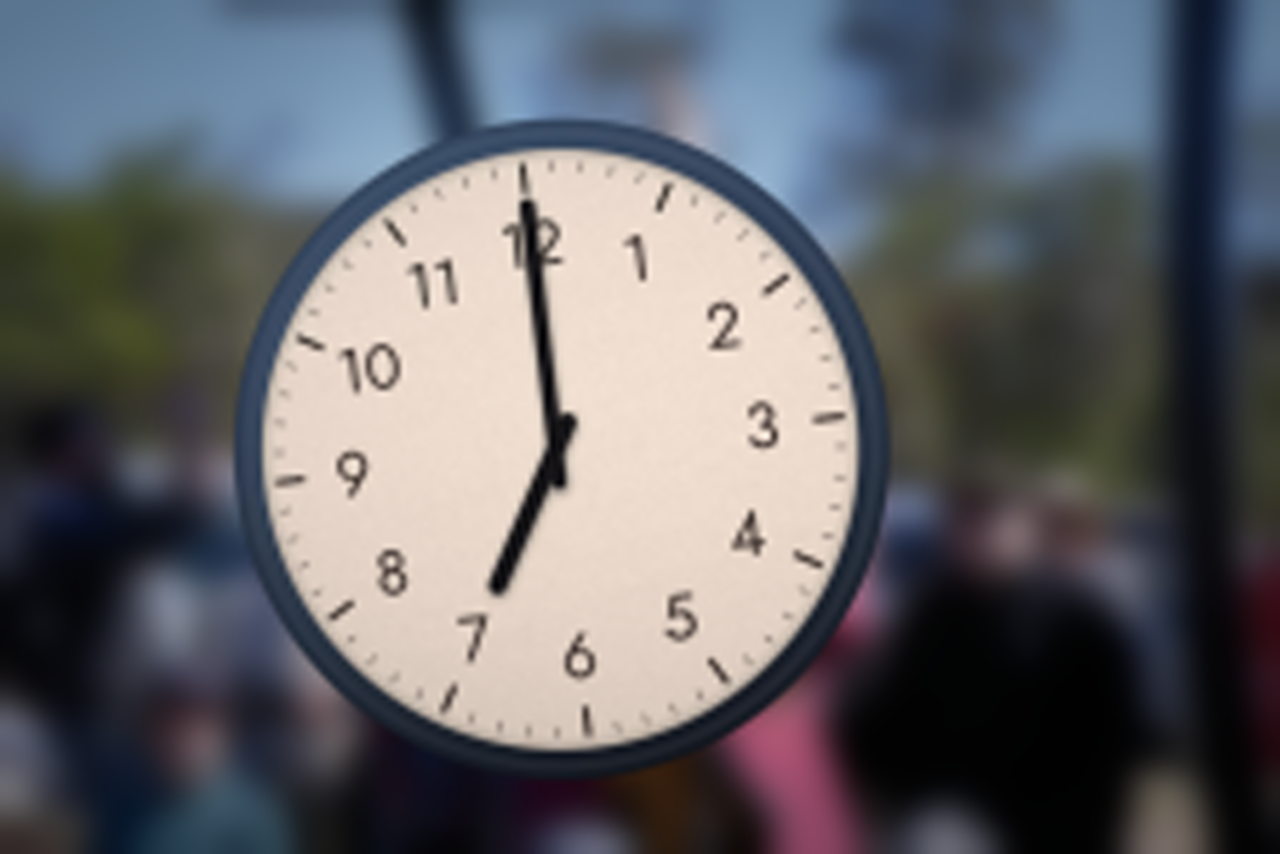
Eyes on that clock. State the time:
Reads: 7:00
